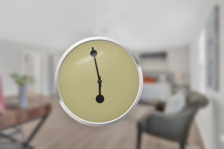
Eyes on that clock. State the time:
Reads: 5:58
